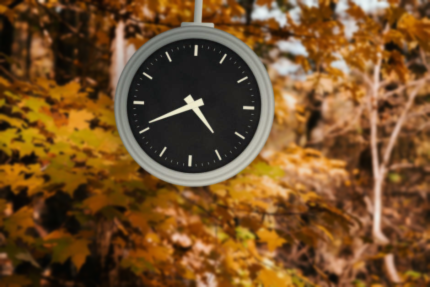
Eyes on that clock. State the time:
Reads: 4:41
